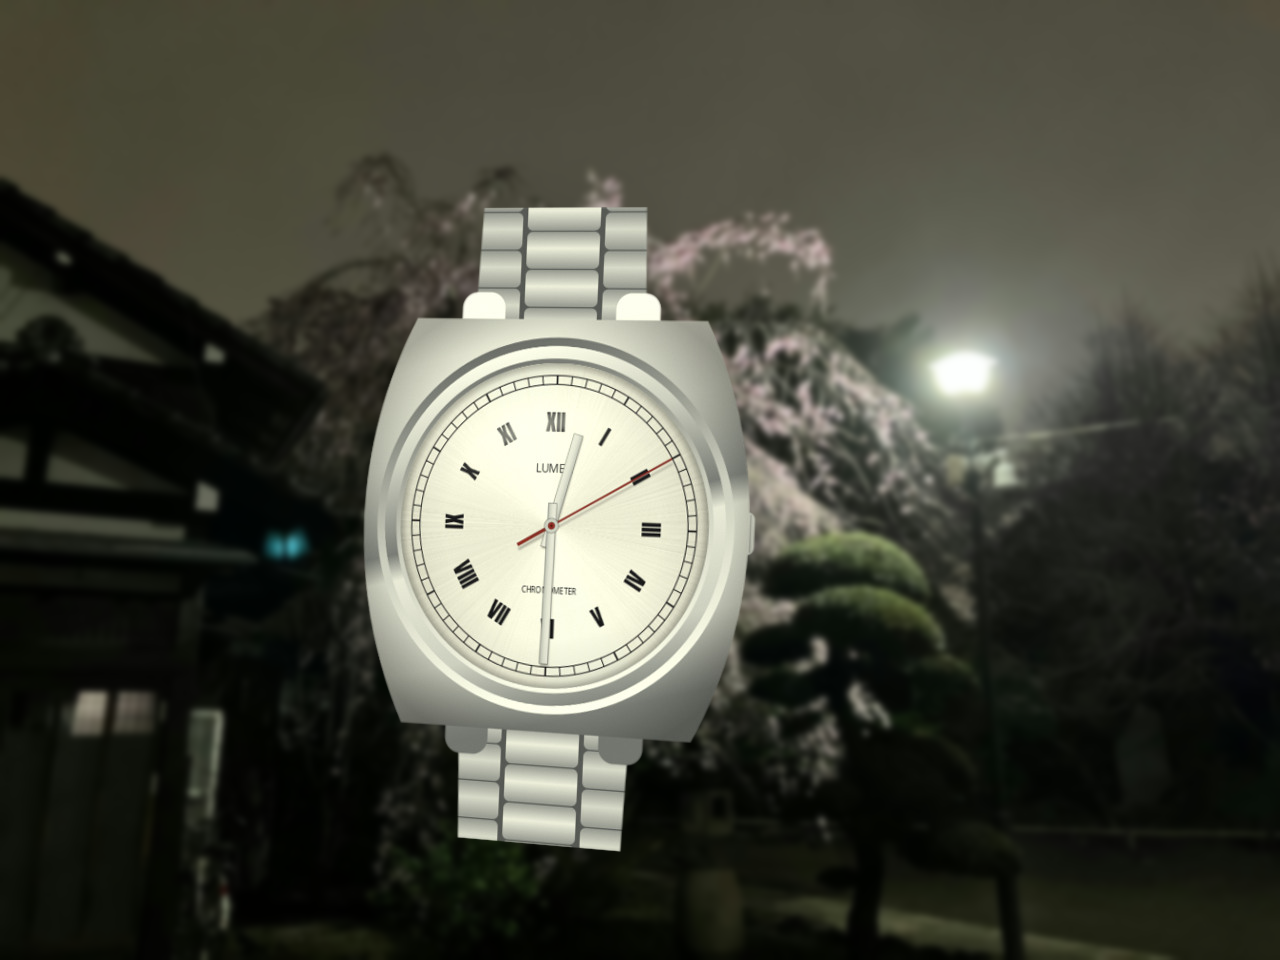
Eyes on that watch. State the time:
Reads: 12:30:10
